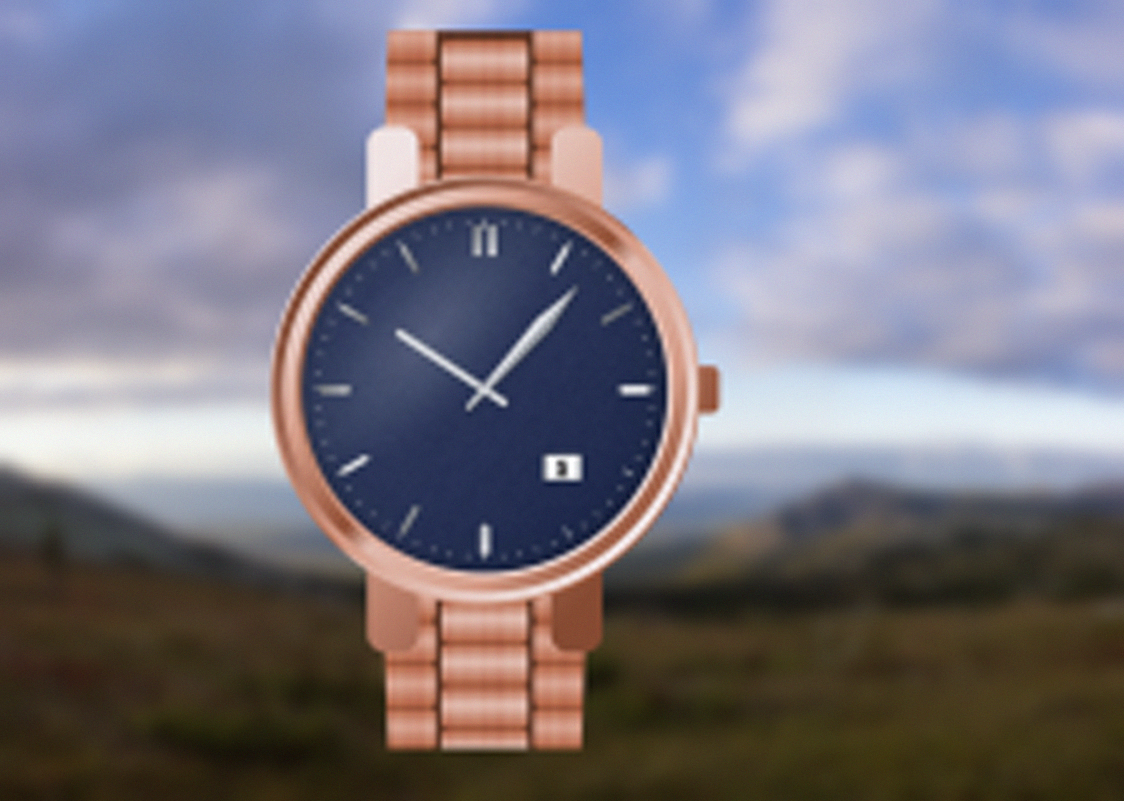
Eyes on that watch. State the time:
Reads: 10:07
